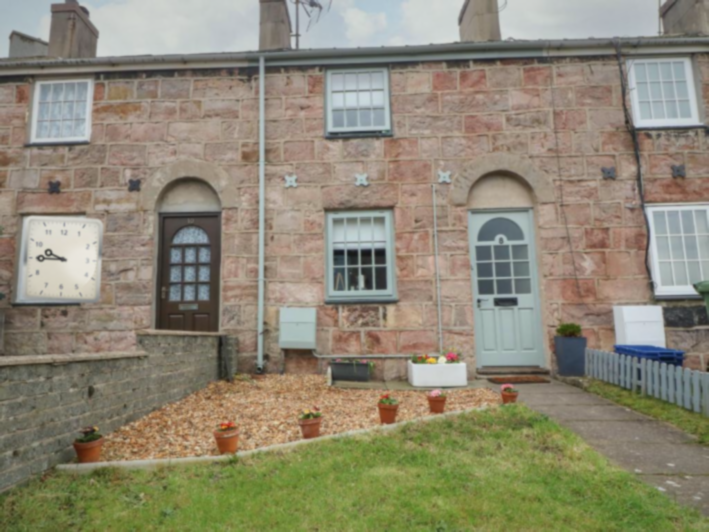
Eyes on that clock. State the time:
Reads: 9:45
